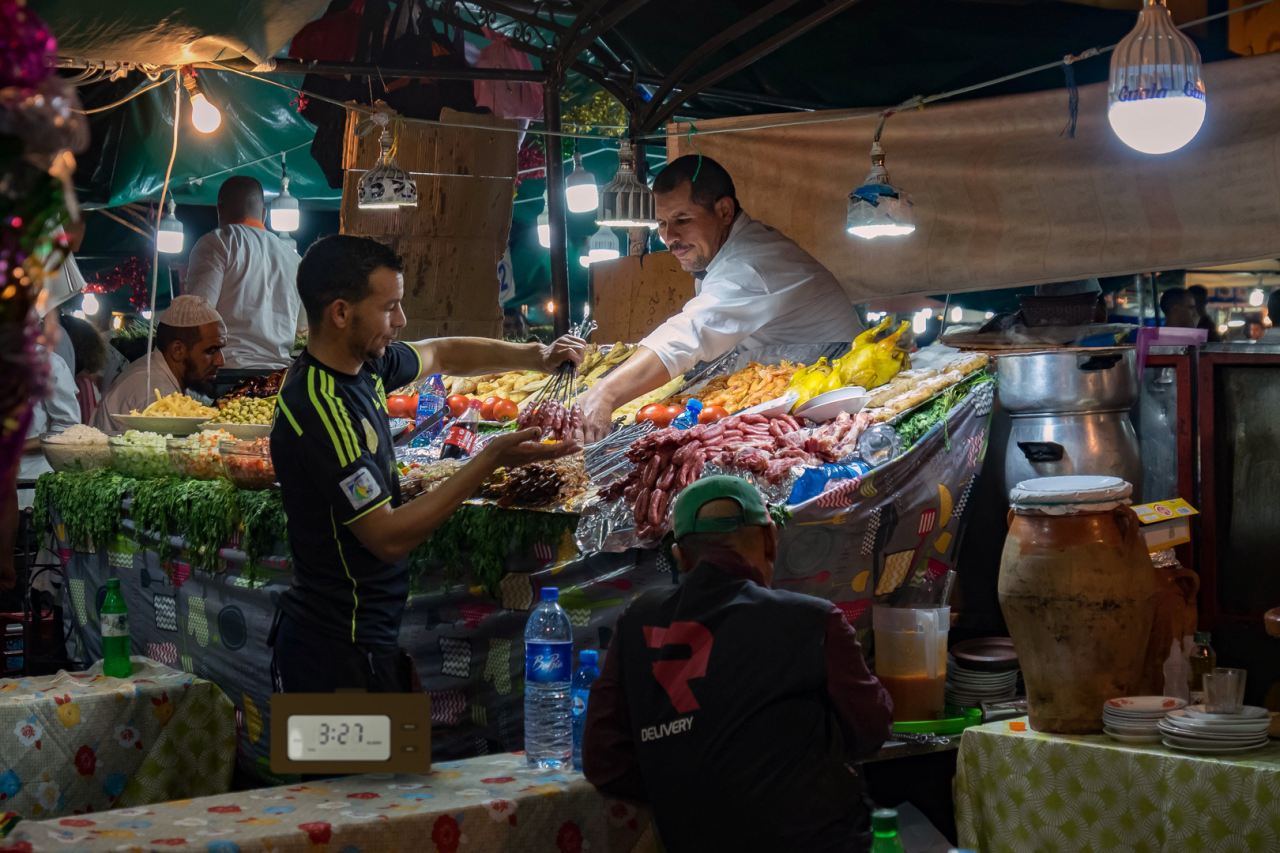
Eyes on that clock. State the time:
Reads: 3:27
